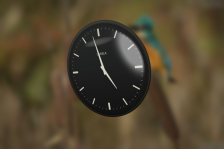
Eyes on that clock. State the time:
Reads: 4:58
